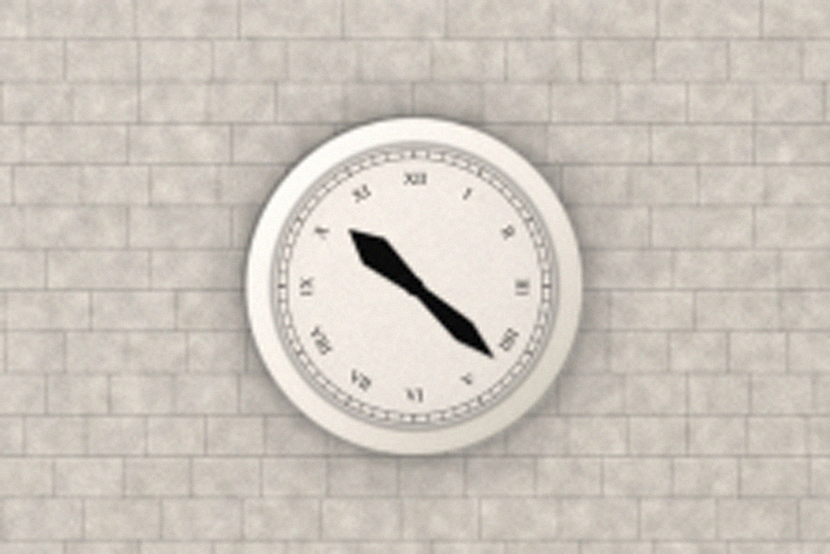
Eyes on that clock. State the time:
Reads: 10:22
